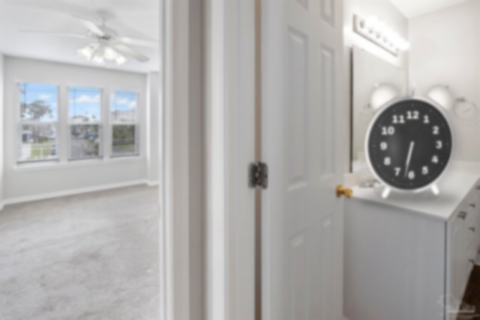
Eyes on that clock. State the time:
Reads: 6:32
